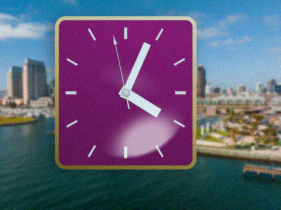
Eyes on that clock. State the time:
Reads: 4:03:58
